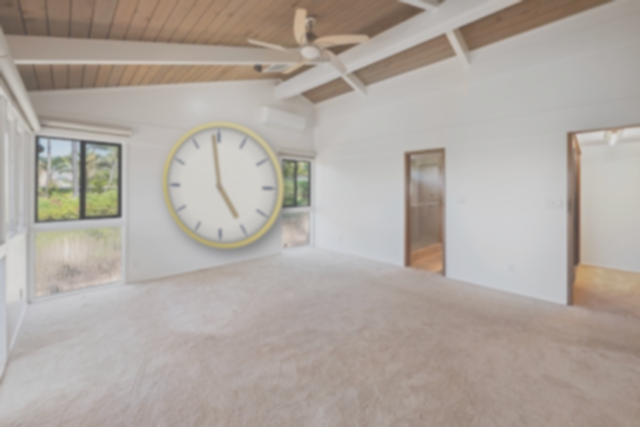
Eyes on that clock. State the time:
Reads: 4:59
